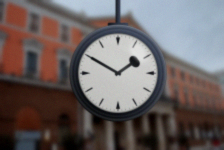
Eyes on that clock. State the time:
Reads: 1:50
